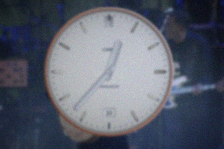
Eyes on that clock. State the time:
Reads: 12:37
